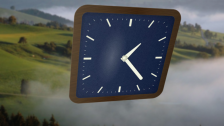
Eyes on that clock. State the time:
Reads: 1:23
